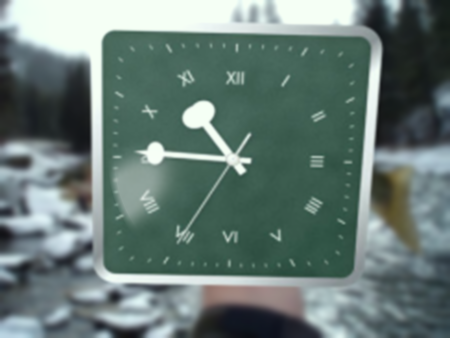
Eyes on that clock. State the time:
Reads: 10:45:35
